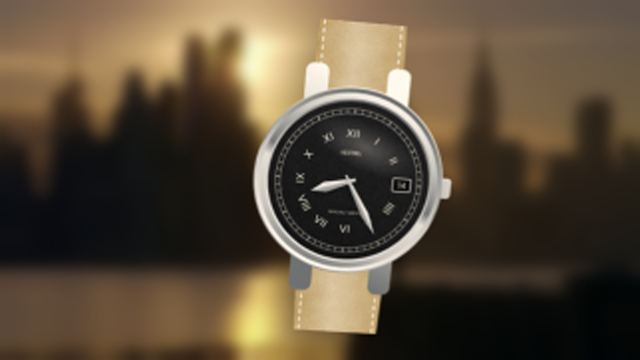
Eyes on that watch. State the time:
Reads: 8:25
